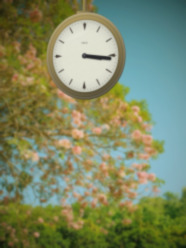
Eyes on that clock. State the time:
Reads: 3:16
